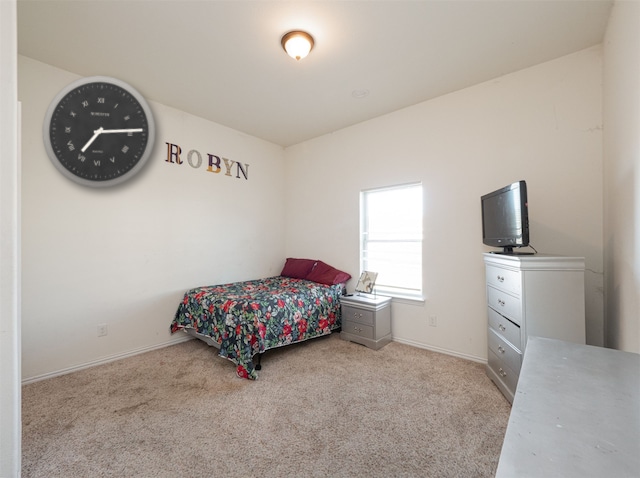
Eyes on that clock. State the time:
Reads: 7:14
